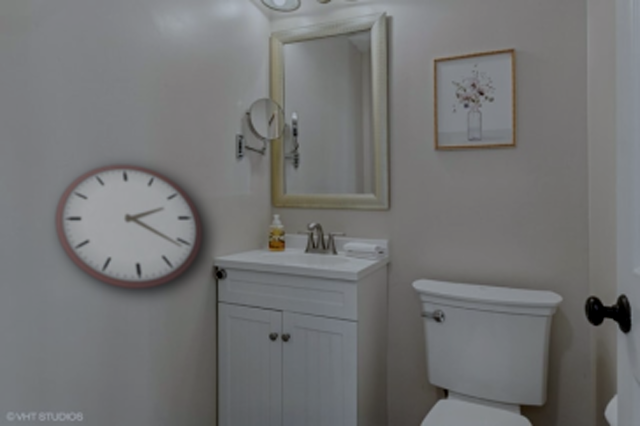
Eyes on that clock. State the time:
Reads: 2:21
